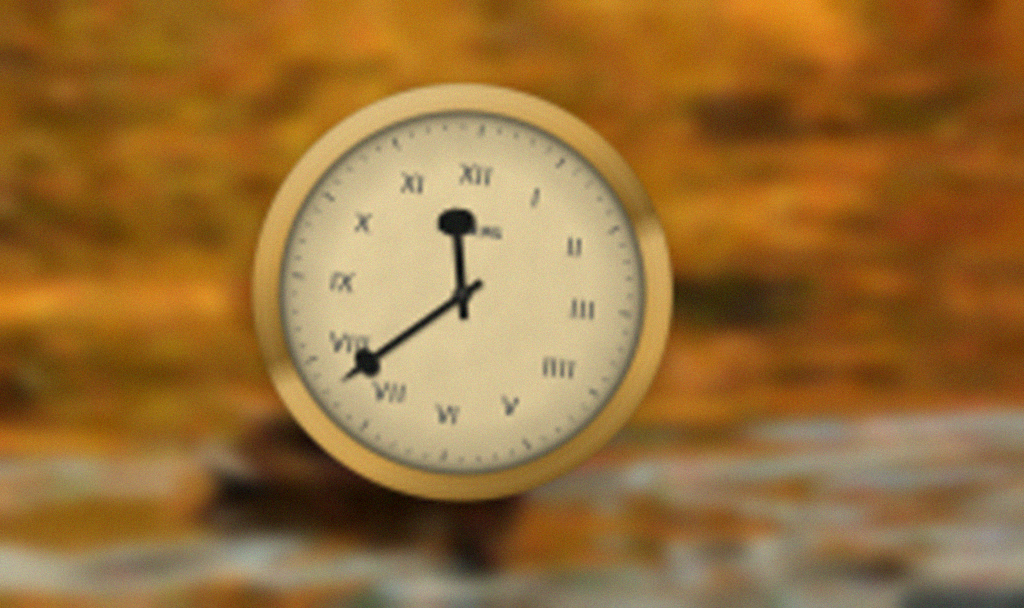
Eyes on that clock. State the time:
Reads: 11:38
